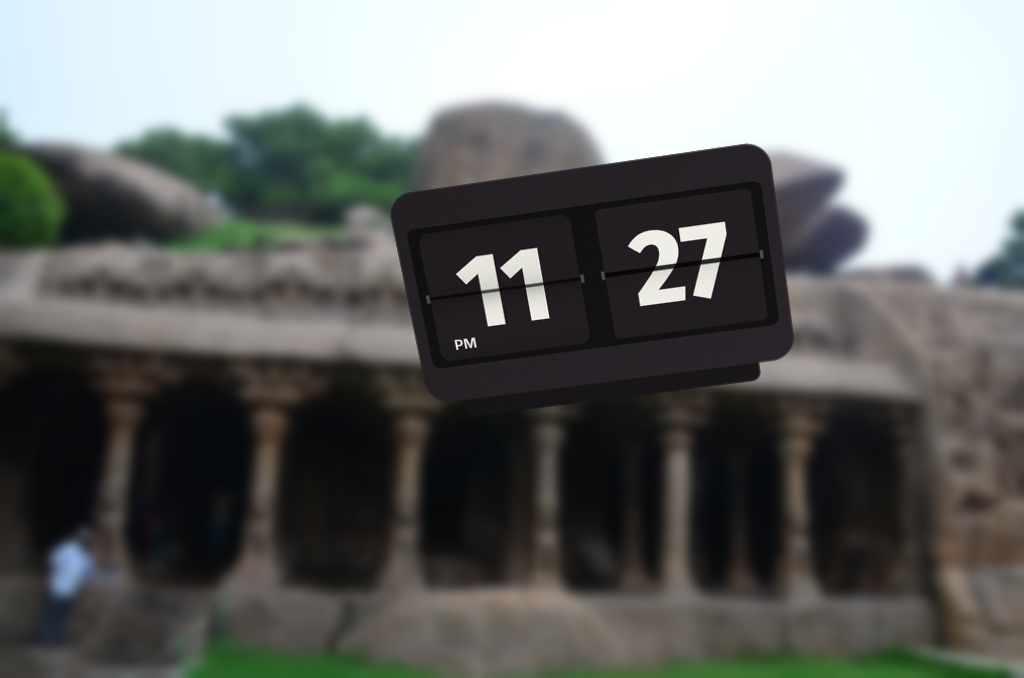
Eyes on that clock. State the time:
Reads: 11:27
